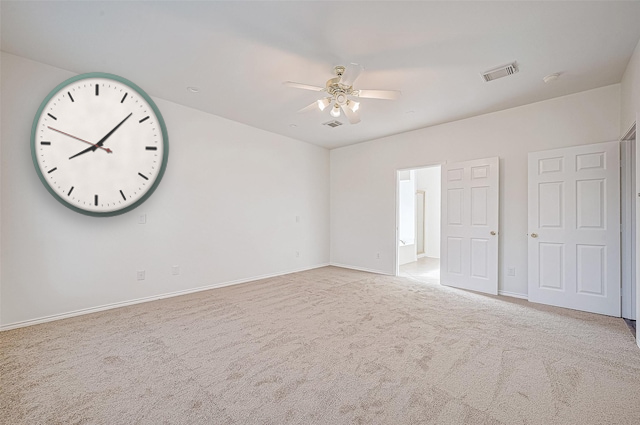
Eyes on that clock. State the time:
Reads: 8:07:48
